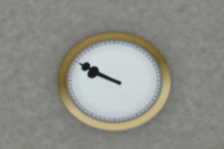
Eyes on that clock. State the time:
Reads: 9:50
